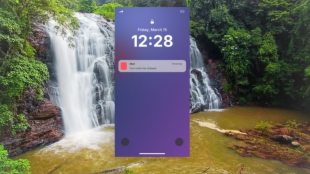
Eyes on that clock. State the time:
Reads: 12:28
